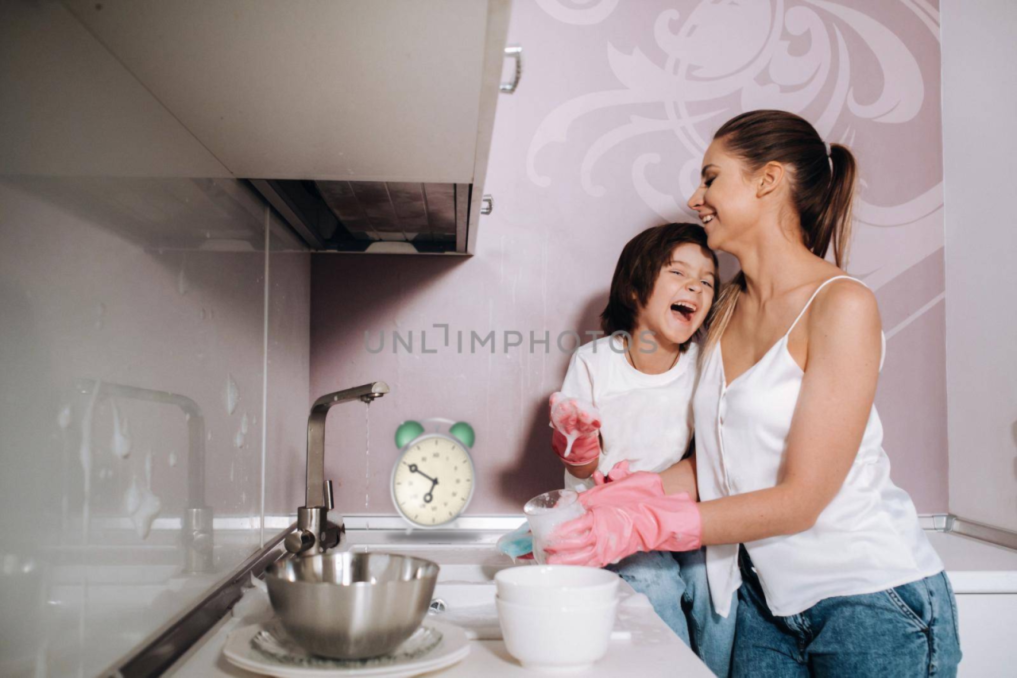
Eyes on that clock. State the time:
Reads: 6:50
